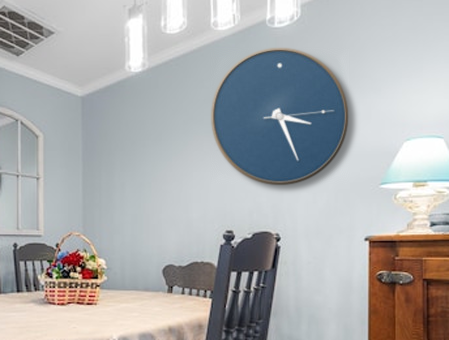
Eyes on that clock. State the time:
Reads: 3:26:14
